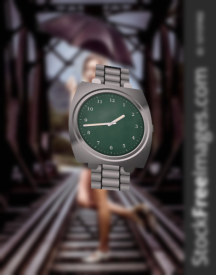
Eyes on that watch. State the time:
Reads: 1:43
